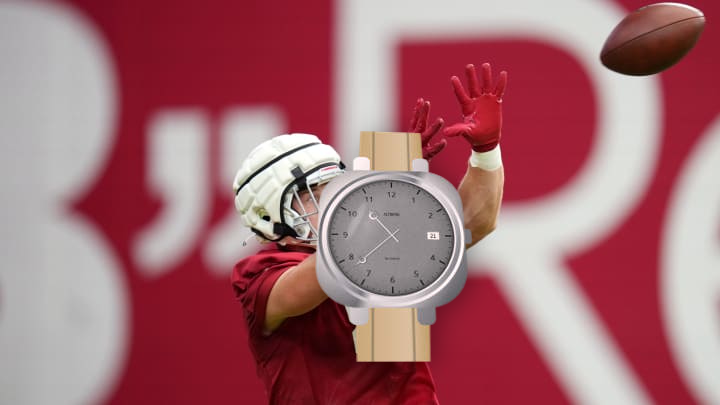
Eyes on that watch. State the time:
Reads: 10:38
